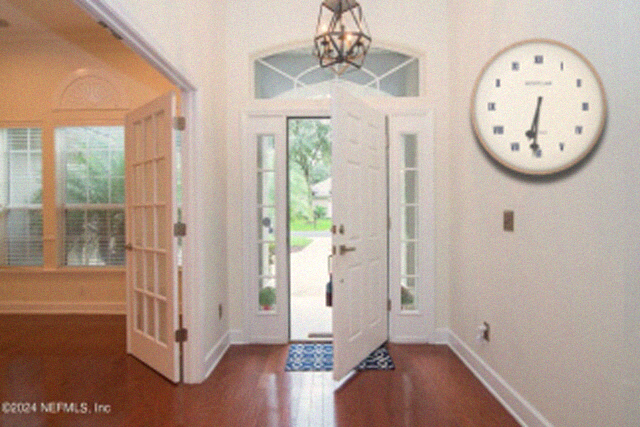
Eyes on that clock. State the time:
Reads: 6:31
